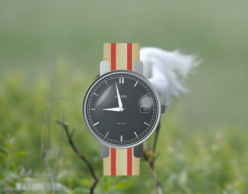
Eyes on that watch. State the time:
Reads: 8:58
